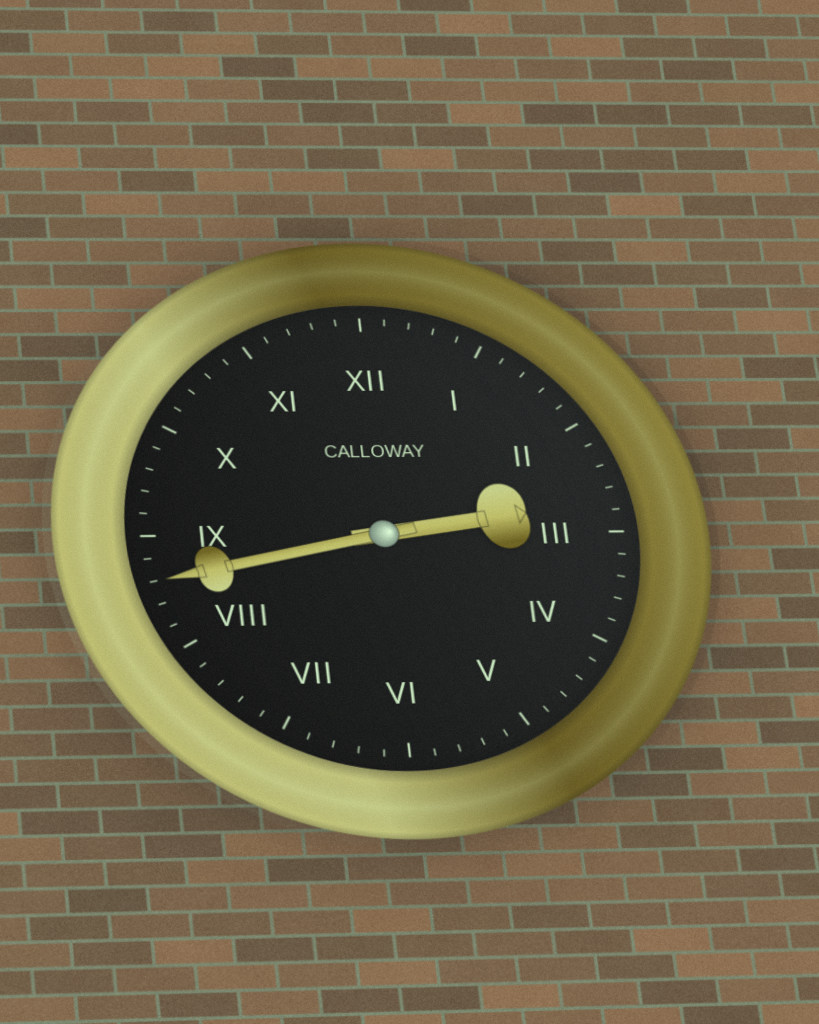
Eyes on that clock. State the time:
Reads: 2:43
